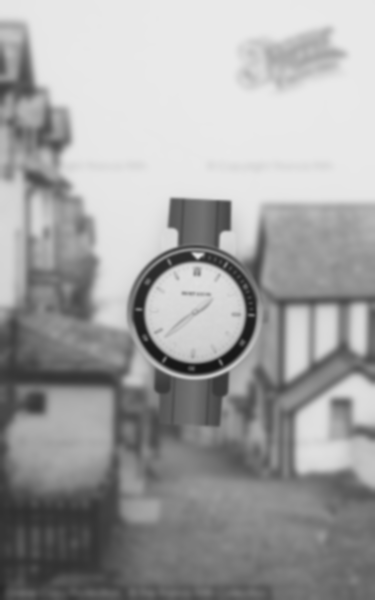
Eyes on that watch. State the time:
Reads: 1:38
